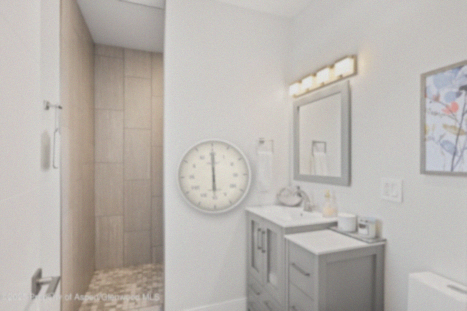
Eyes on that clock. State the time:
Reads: 6:00
